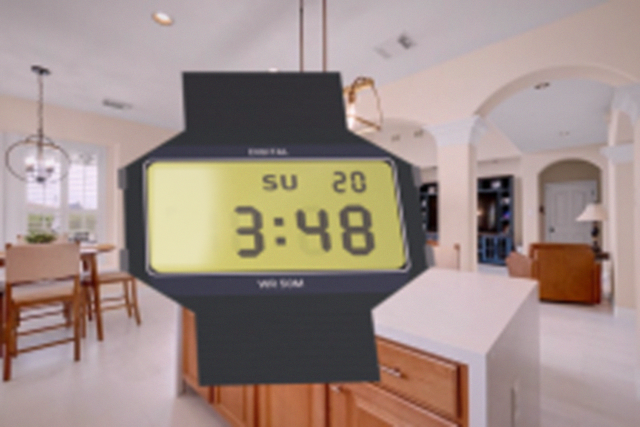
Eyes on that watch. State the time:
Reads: 3:48
